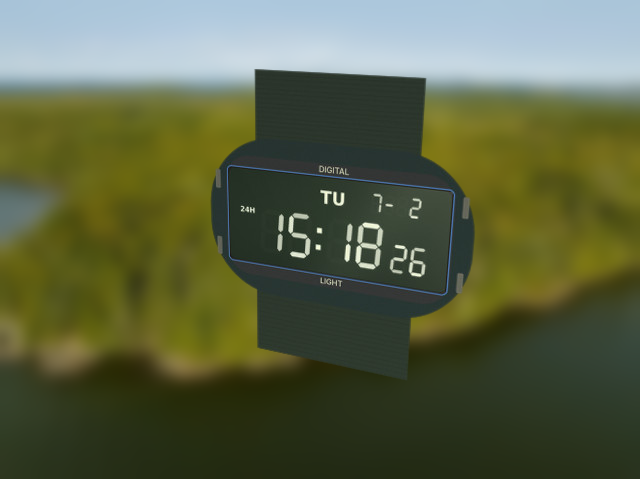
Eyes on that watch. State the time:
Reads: 15:18:26
